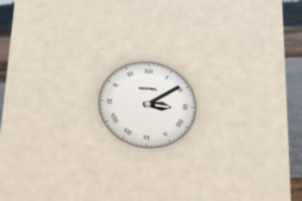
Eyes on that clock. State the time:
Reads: 3:09
